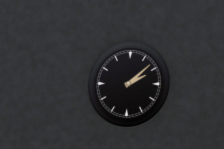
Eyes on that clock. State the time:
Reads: 2:08
